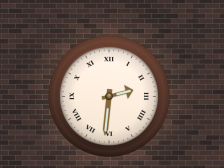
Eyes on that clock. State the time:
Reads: 2:31
